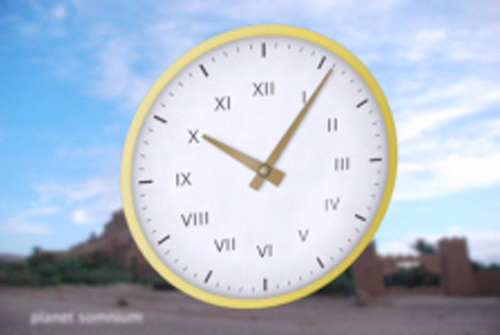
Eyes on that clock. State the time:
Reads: 10:06
